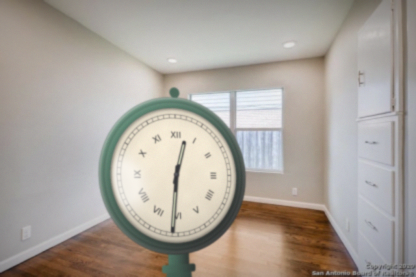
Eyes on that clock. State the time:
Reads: 12:31
